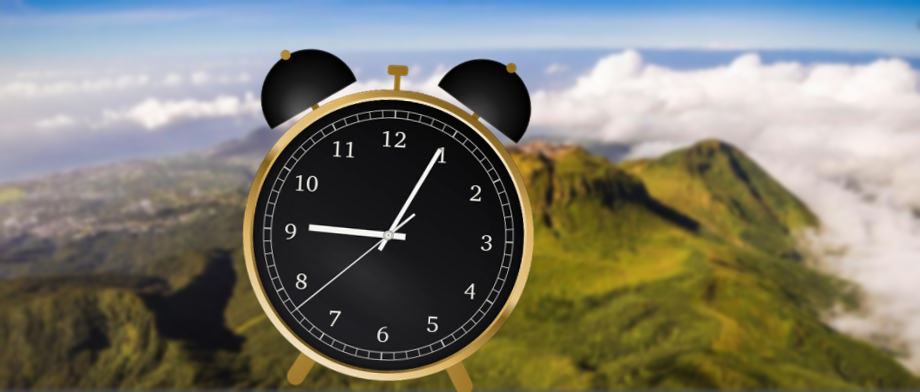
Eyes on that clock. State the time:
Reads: 9:04:38
